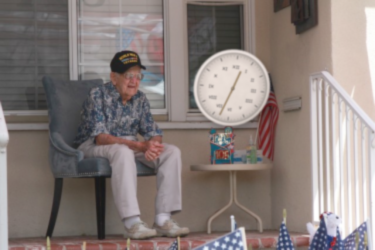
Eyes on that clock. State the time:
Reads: 12:33
